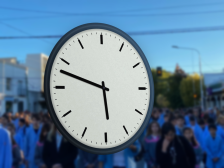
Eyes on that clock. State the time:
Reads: 5:48
